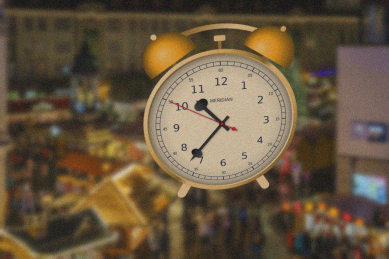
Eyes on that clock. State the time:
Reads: 10:36:50
